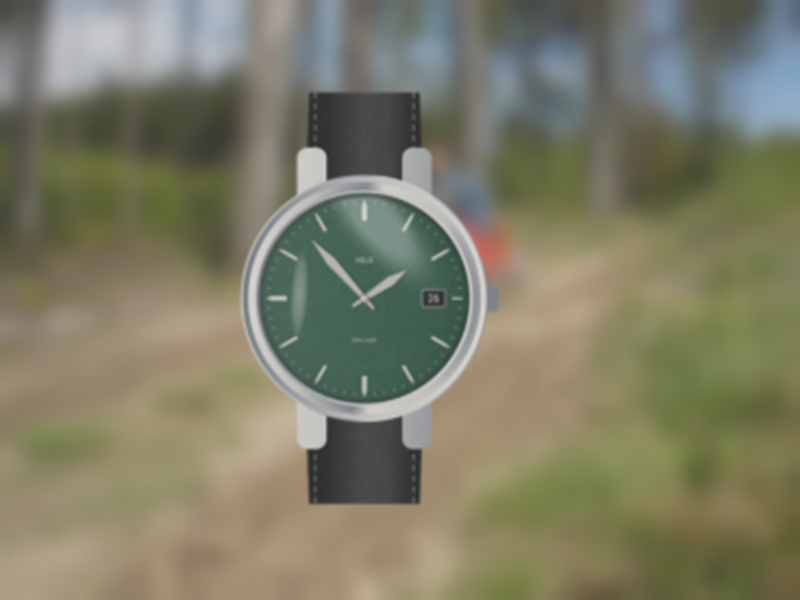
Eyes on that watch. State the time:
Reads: 1:53
